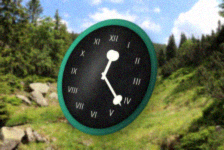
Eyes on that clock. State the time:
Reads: 12:22
